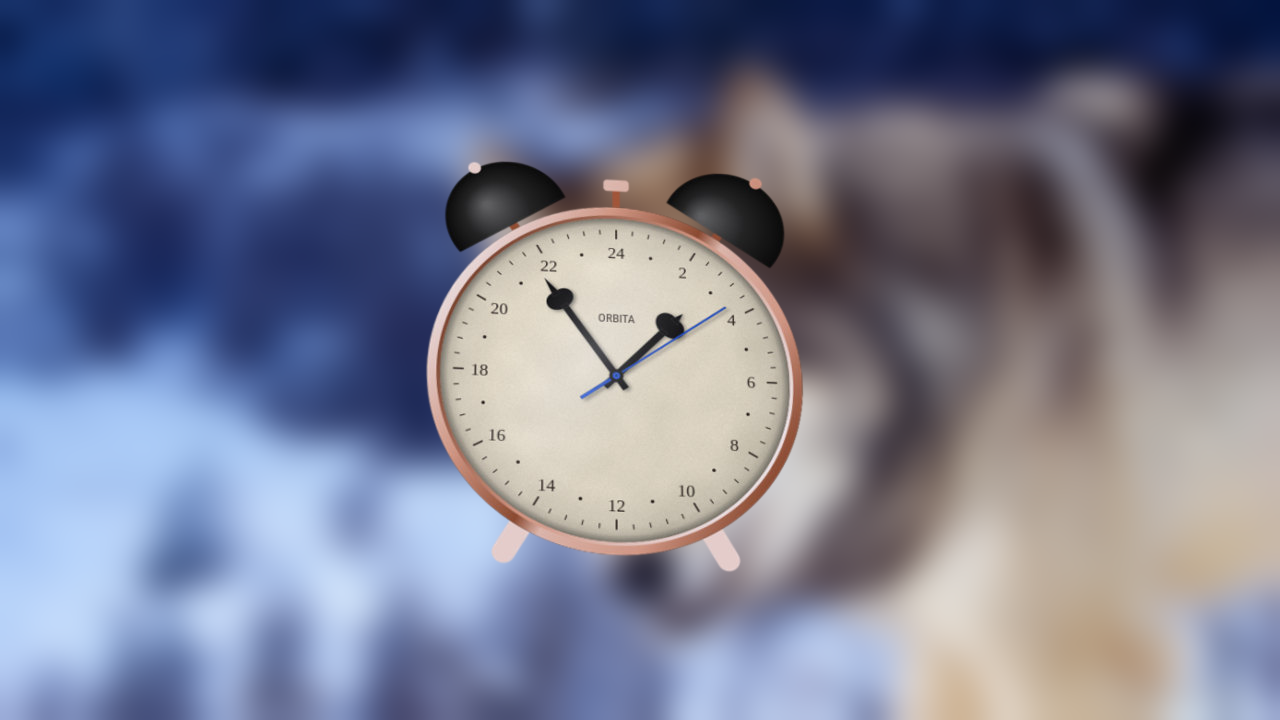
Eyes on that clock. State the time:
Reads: 2:54:09
